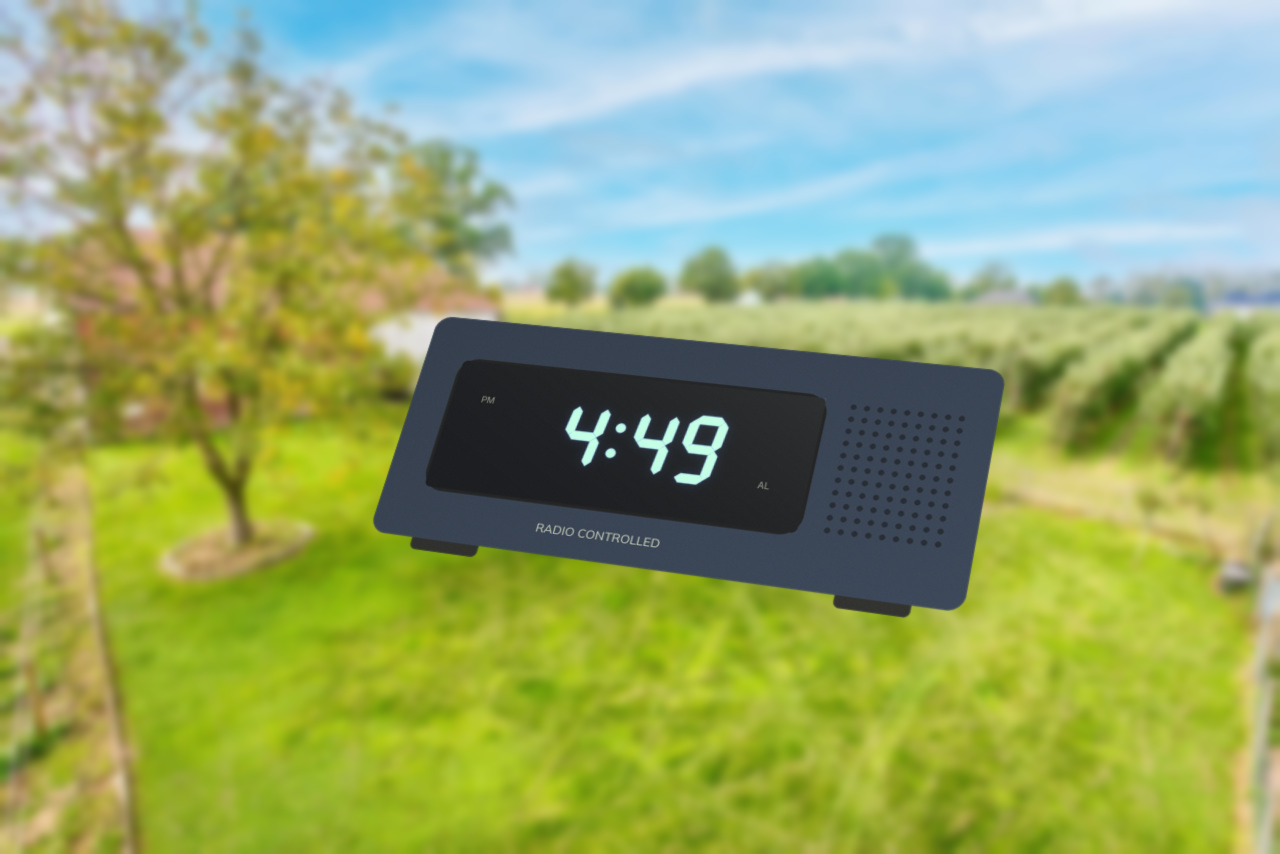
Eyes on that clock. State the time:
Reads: 4:49
